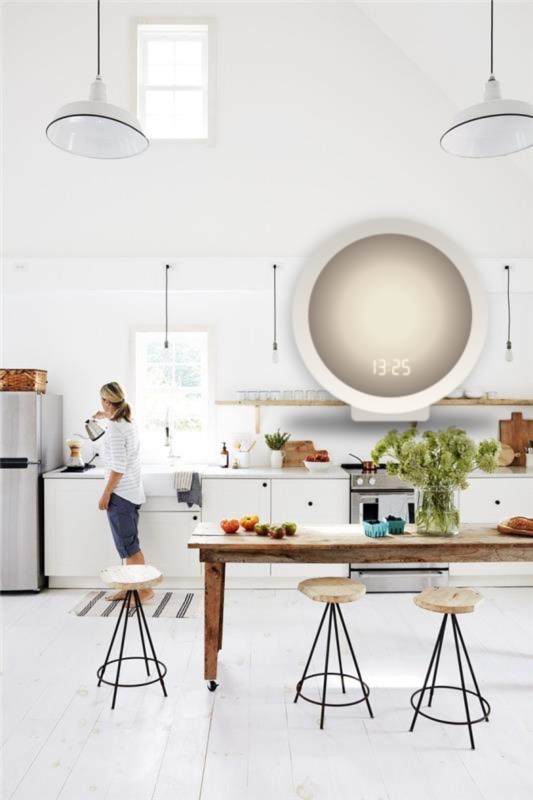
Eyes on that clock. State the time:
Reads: 13:25
